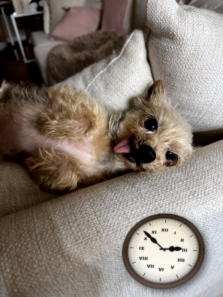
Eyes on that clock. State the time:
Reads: 2:52
